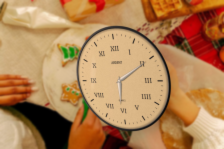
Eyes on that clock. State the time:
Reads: 6:10
